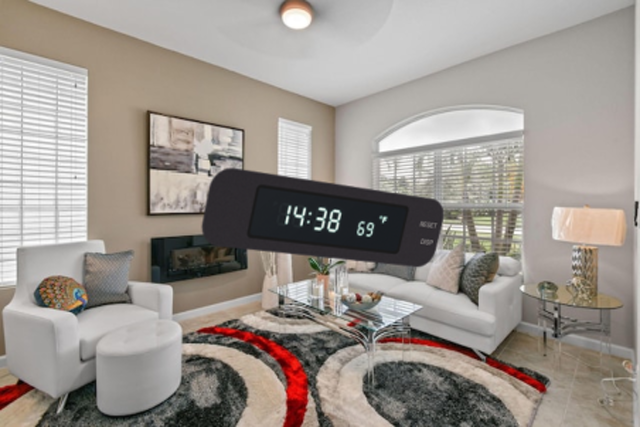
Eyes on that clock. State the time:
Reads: 14:38
